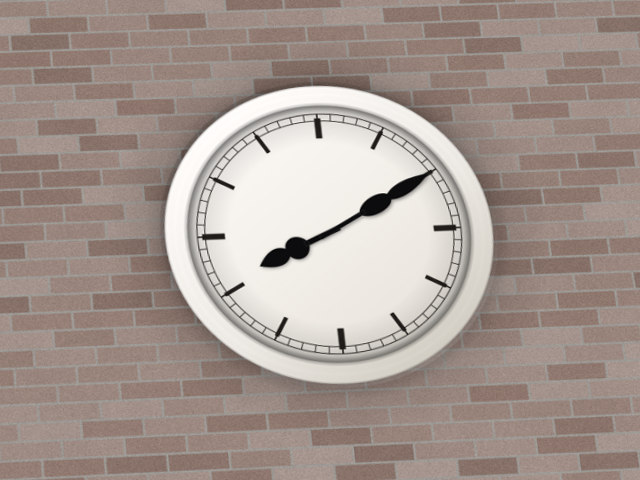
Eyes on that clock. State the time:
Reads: 8:10
